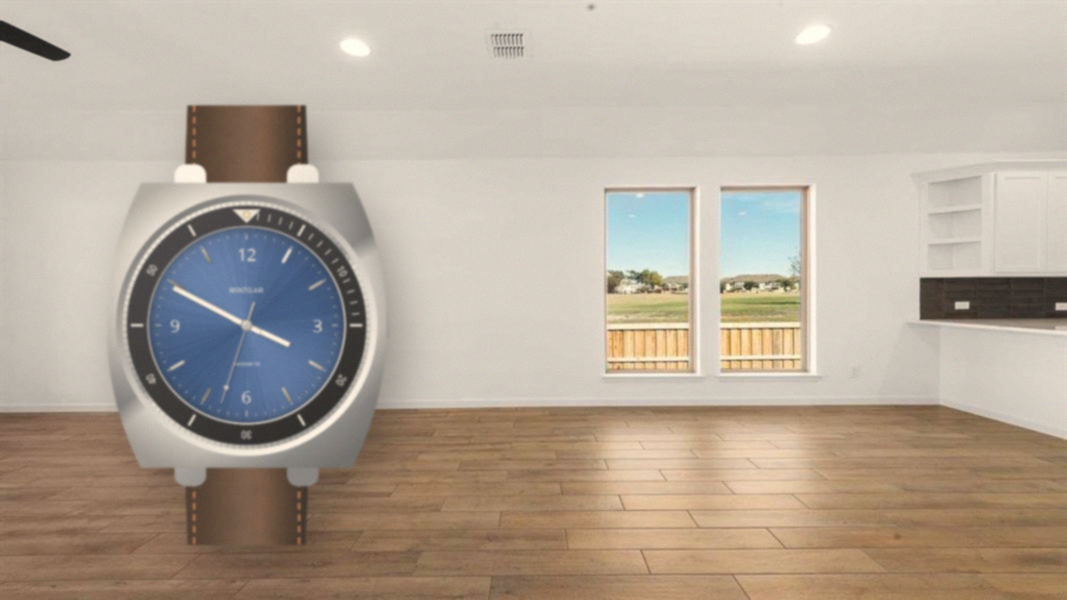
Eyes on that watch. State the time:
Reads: 3:49:33
